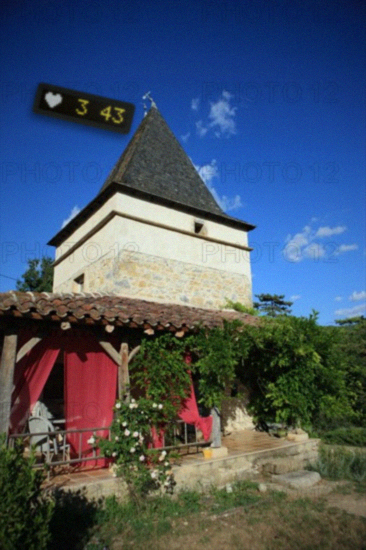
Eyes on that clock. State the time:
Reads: 3:43
